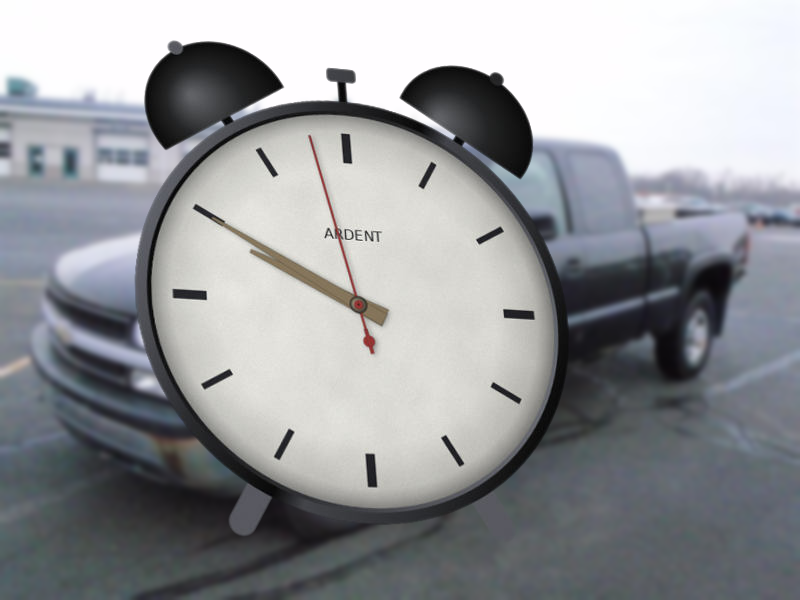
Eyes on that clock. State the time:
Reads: 9:49:58
